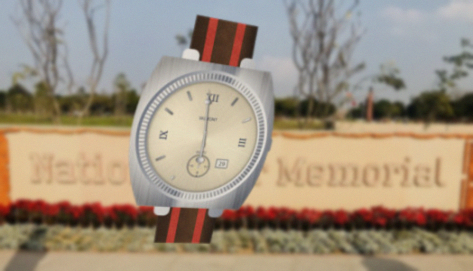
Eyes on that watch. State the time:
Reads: 5:59
